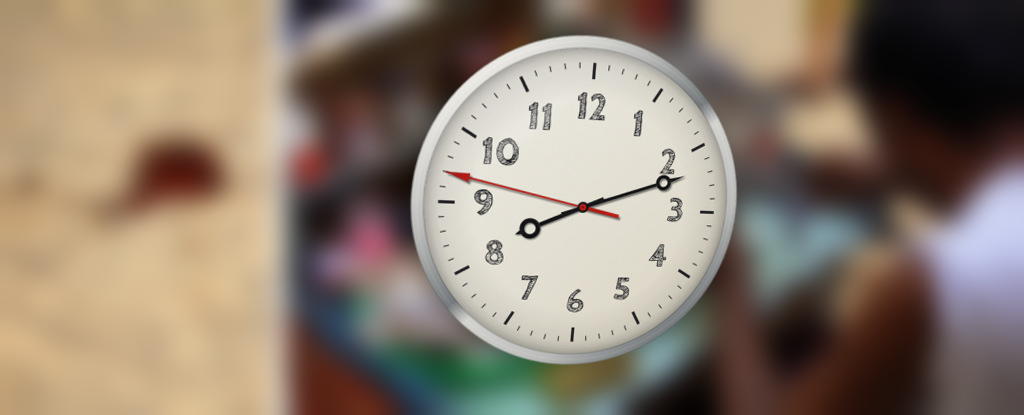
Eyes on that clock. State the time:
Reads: 8:11:47
